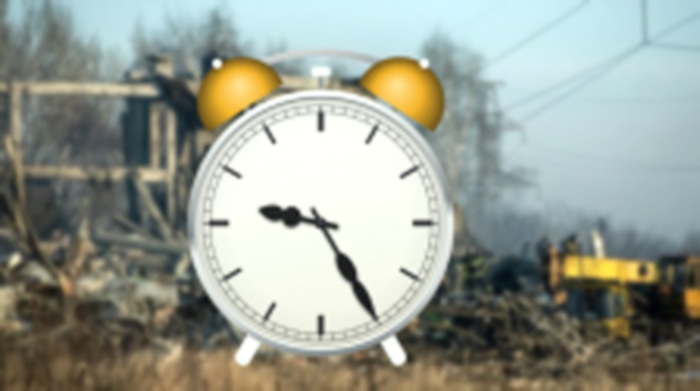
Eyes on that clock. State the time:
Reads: 9:25
